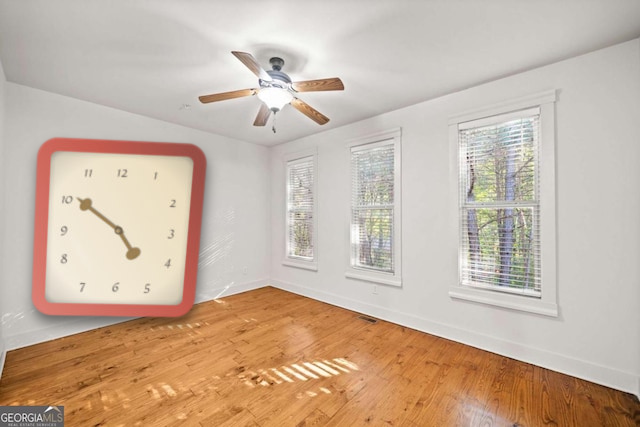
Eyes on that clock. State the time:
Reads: 4:51
